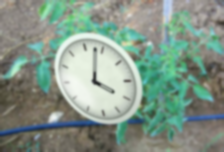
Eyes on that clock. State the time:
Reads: 4:03
